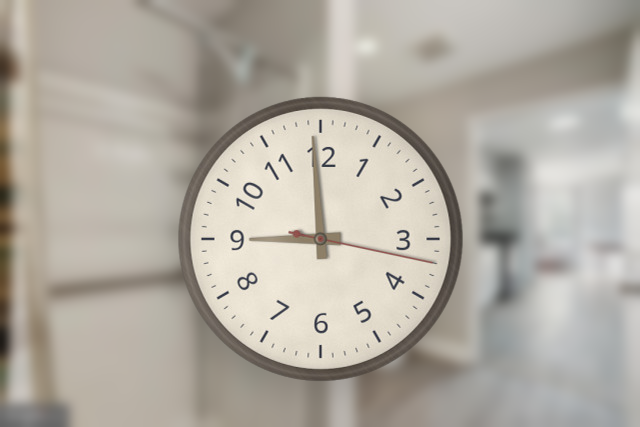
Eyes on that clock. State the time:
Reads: 8:59:17
